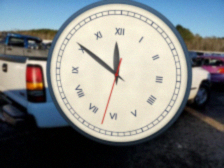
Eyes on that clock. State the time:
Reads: 11:50:32
